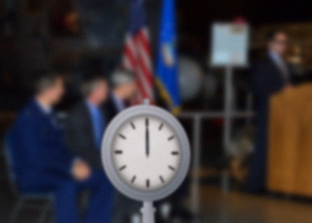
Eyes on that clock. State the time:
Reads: 12:00
